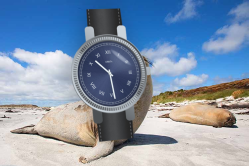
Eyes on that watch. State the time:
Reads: 10:29
